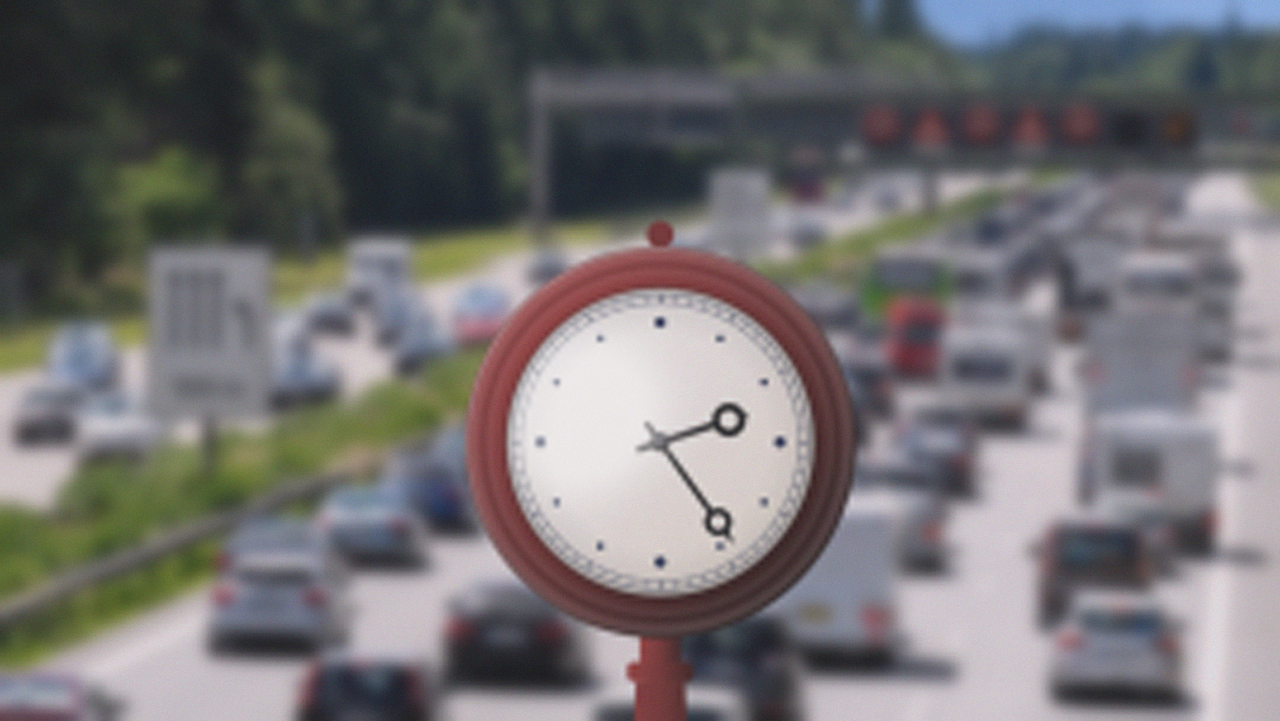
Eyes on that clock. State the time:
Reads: 2:24
